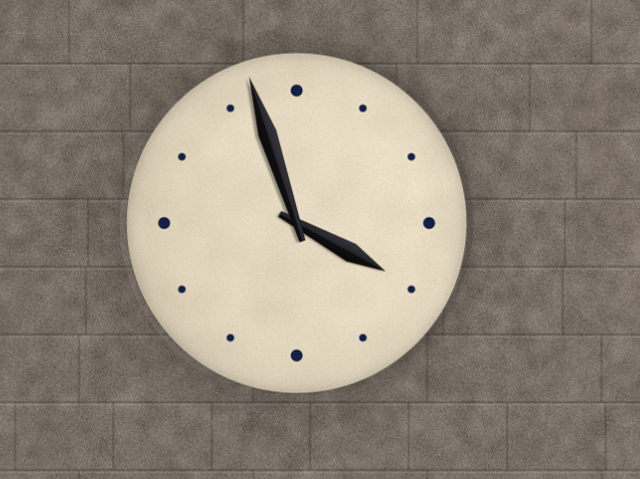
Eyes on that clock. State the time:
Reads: 3:57
